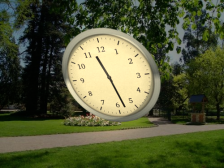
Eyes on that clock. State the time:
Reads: 11:28
